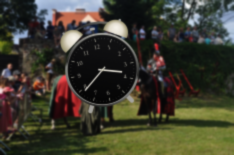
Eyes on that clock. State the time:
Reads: 3:39
